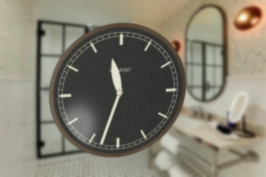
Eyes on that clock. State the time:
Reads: 11:33
